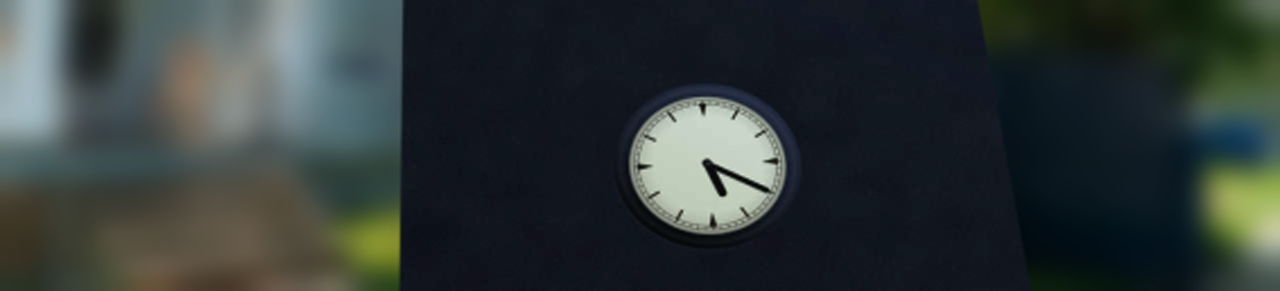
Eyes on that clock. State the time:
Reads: 5:20
